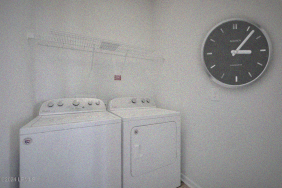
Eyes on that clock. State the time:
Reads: 3:07
